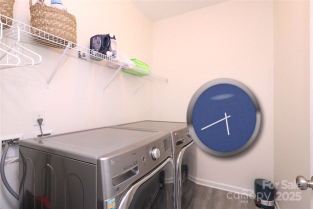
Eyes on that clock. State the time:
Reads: 5:41
